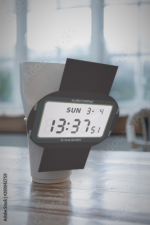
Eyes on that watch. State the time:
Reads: 13:37:51
